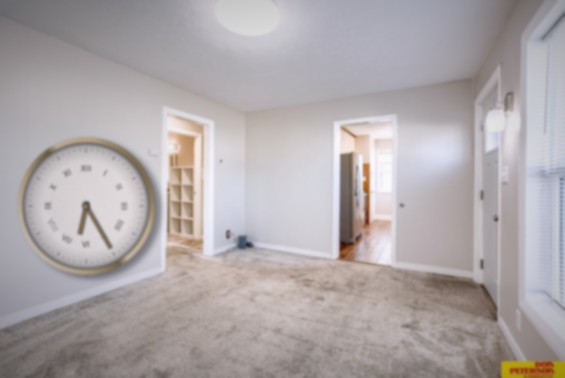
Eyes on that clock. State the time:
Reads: 6:25
